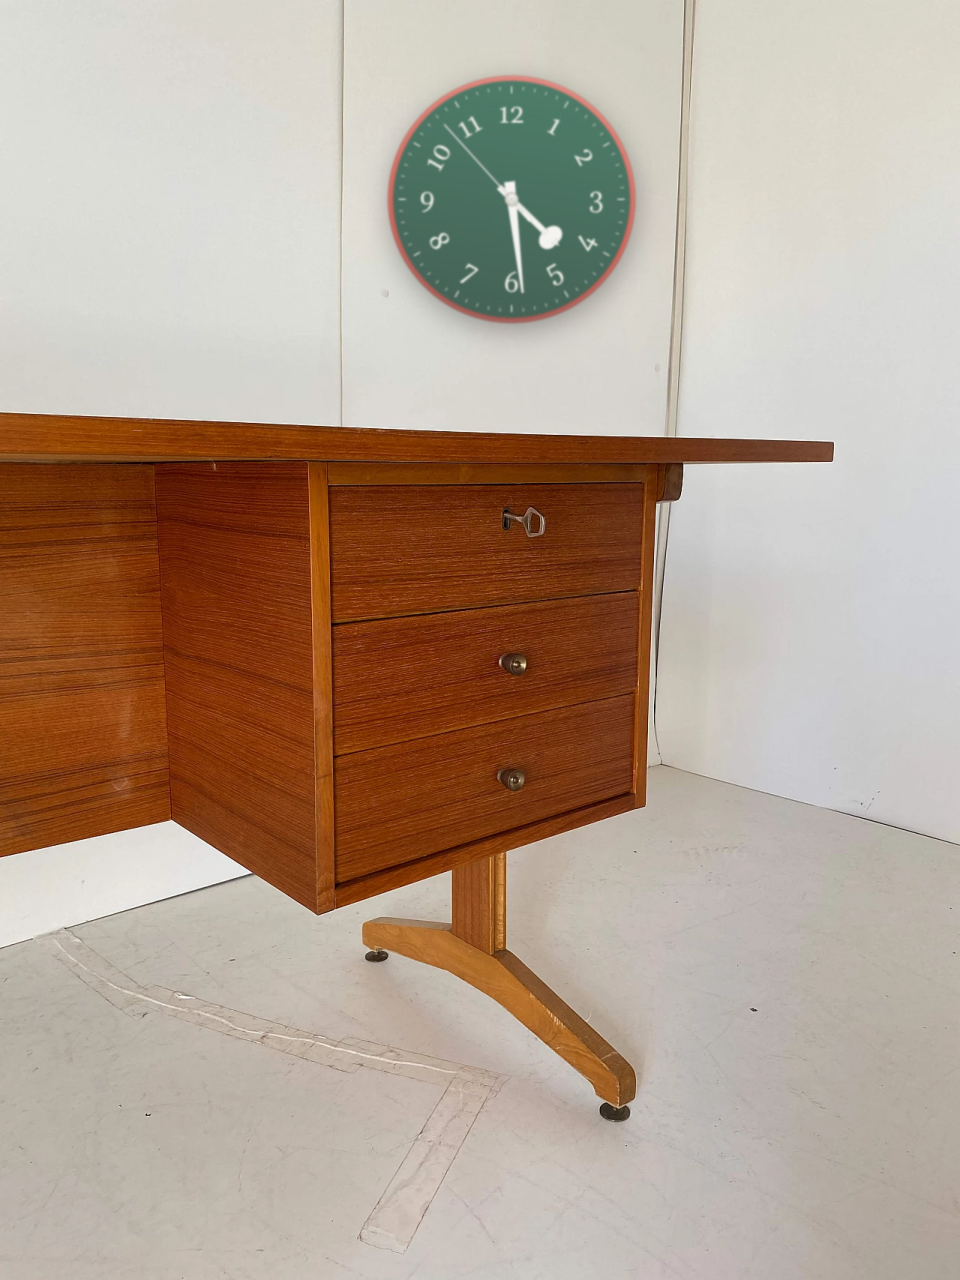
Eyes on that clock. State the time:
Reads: 4:28:53
